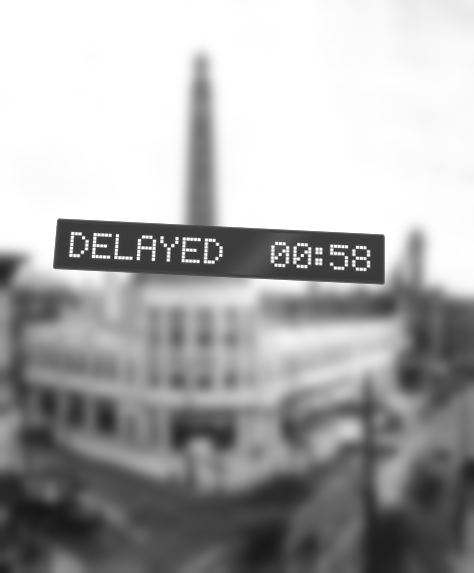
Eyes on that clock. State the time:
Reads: 0:58
